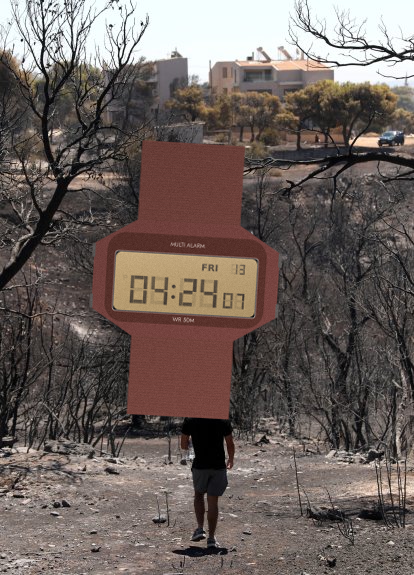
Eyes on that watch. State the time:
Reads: 4:24:07
